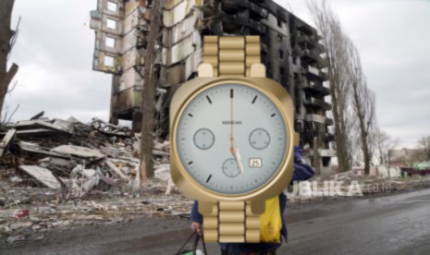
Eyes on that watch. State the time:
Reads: 5:27
